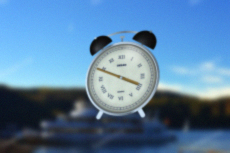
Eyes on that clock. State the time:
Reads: 3:49
